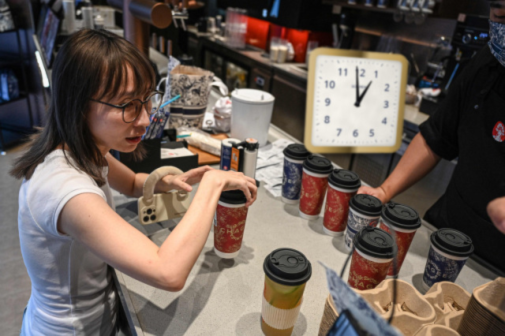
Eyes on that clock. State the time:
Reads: 12:59
